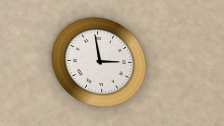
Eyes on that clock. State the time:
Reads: 2:59
